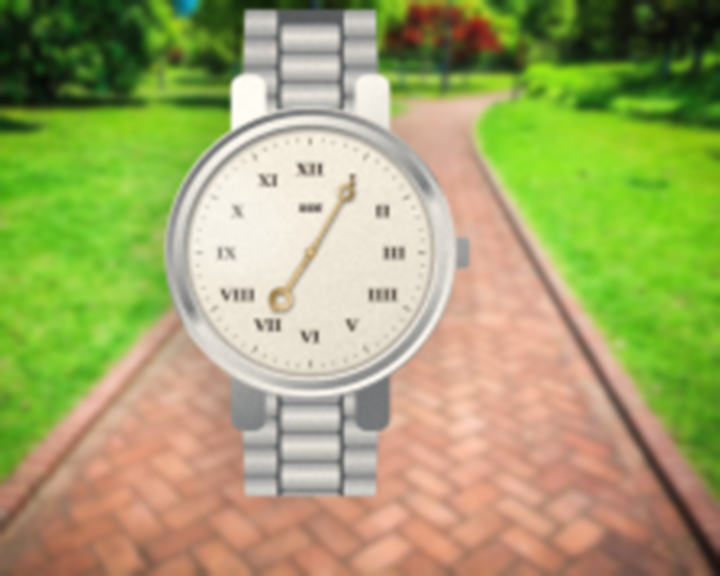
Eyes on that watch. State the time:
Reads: 7:05
